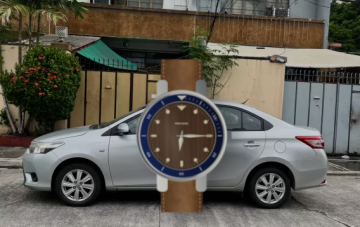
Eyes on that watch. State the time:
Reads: 6:15
